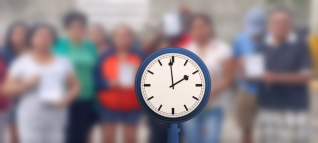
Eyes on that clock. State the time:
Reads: 1:59
